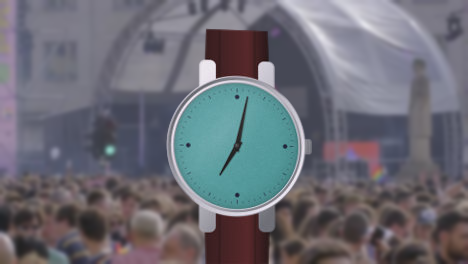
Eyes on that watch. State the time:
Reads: 7:02
